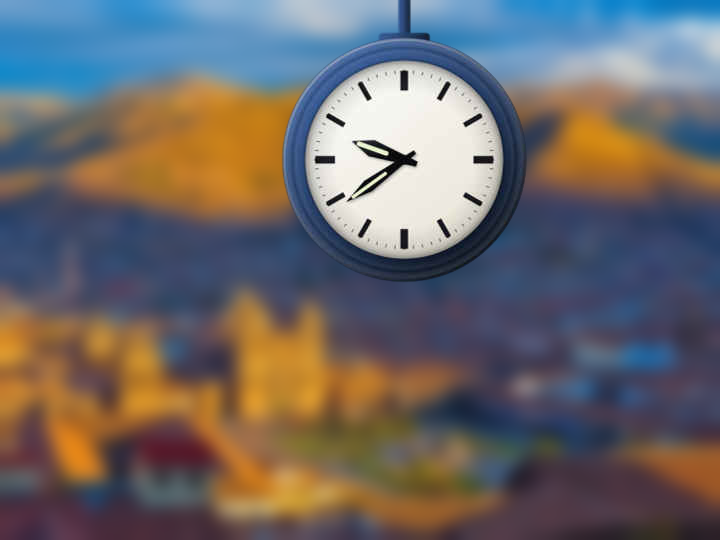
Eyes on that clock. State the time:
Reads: 9:39
